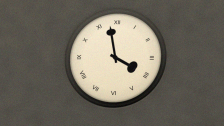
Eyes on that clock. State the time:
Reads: 3:58
